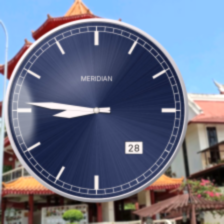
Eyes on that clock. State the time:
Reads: 8:46
